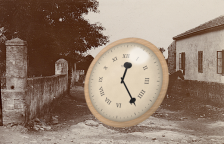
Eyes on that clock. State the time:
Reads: 12:24
